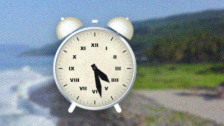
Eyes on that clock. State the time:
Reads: 4:28
